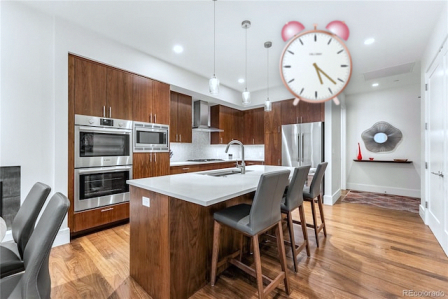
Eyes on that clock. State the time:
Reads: 5:22
